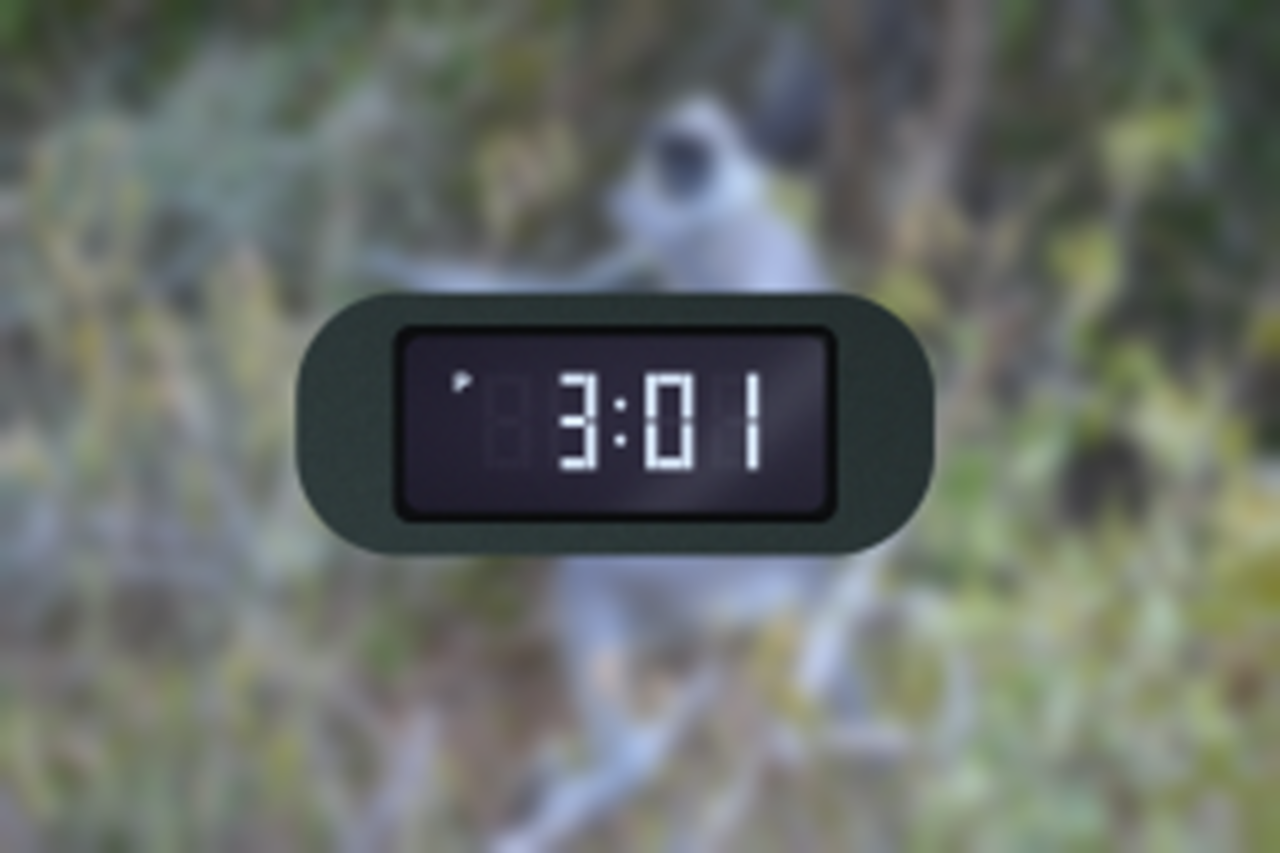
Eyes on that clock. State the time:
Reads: 3:01
